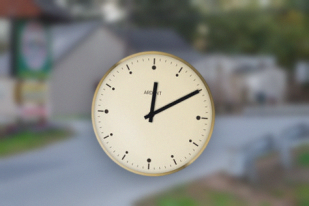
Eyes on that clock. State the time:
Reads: 12:10
